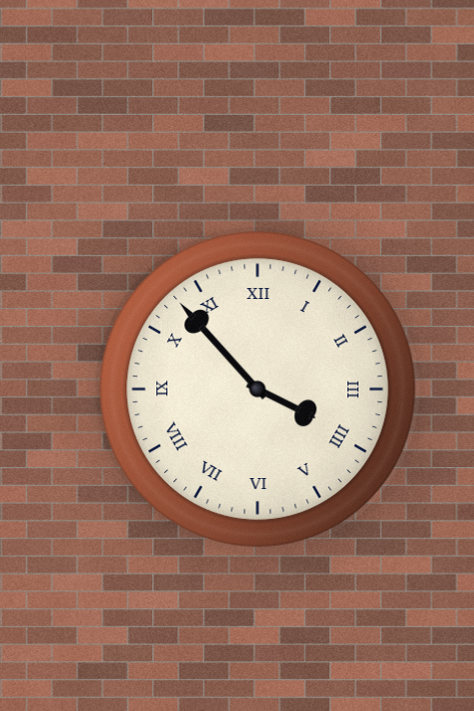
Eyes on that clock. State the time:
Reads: 3:53
